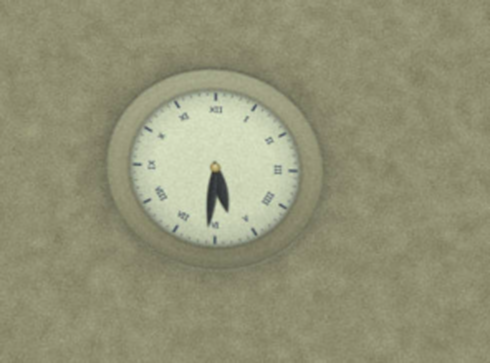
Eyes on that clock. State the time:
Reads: 5:31
